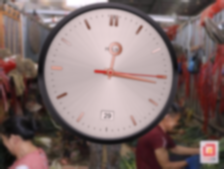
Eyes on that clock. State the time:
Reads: 12:16:15
